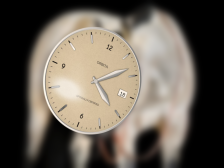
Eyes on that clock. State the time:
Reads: 4:08
